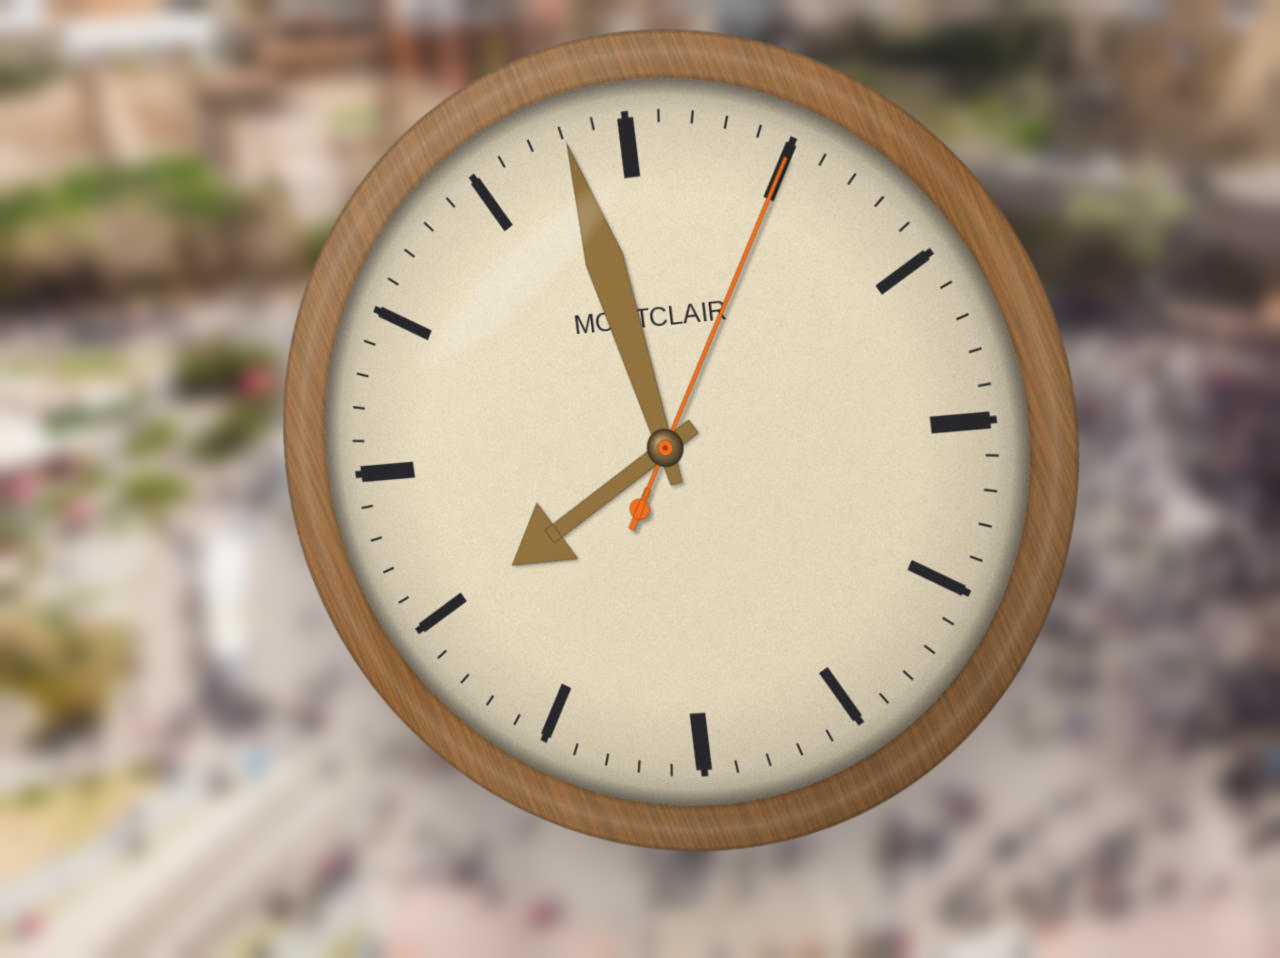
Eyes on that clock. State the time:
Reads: 7:58:05
